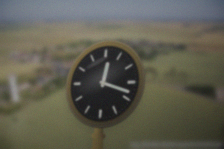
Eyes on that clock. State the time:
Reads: 12:18
